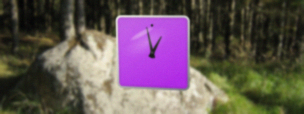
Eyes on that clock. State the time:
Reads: 12:58
